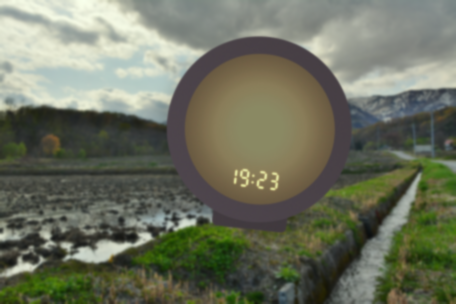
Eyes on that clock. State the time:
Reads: 19:23
